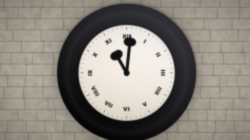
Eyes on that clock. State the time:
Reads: 11:01
